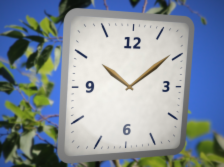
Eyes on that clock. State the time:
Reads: 10:09
